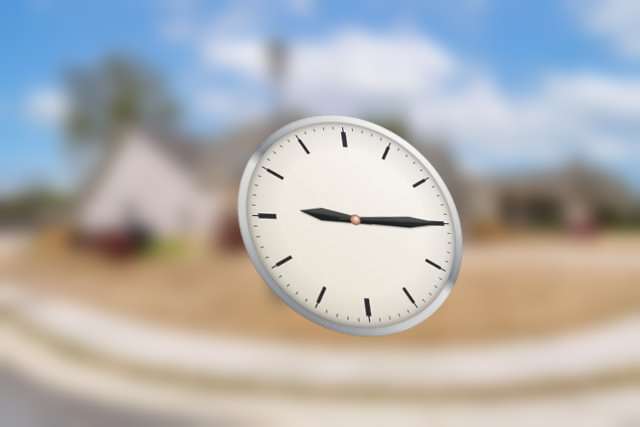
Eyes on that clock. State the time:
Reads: 9:15
